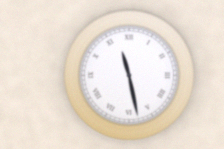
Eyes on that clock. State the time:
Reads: 11:28
